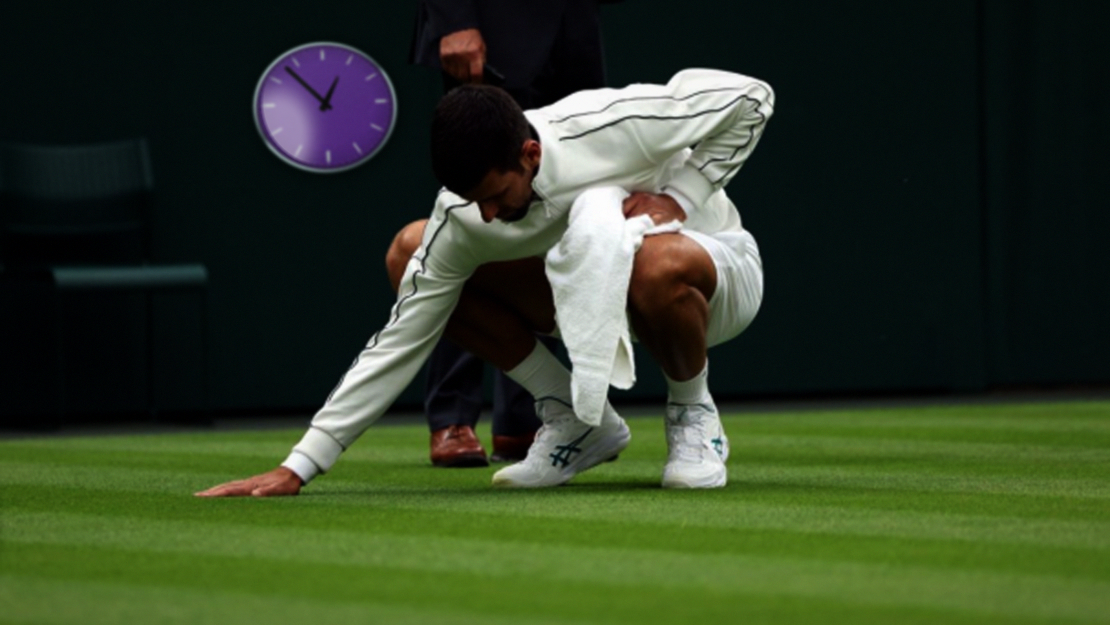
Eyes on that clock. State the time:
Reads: 12:53
